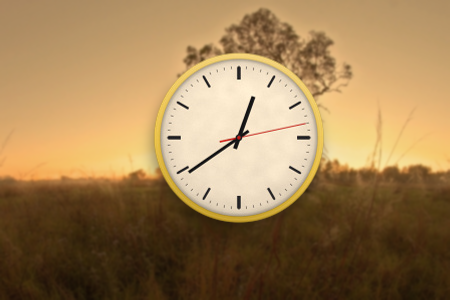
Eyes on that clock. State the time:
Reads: 12:39:13
